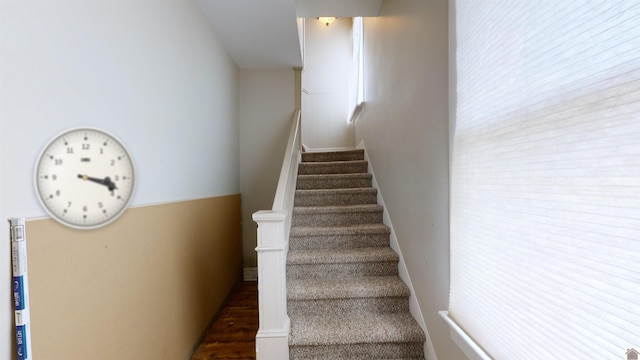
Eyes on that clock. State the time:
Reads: 3:18
